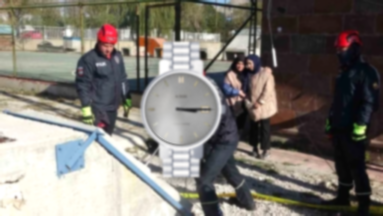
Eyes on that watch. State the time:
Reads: 3:15
